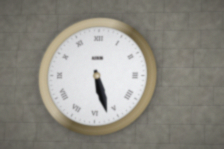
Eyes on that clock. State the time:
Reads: 5:27
